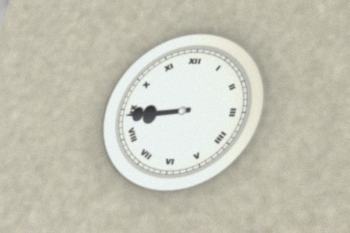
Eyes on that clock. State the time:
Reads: 8:44
